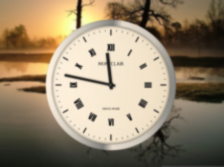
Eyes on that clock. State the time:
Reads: 11:47
